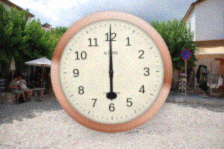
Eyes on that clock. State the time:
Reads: 6:00
